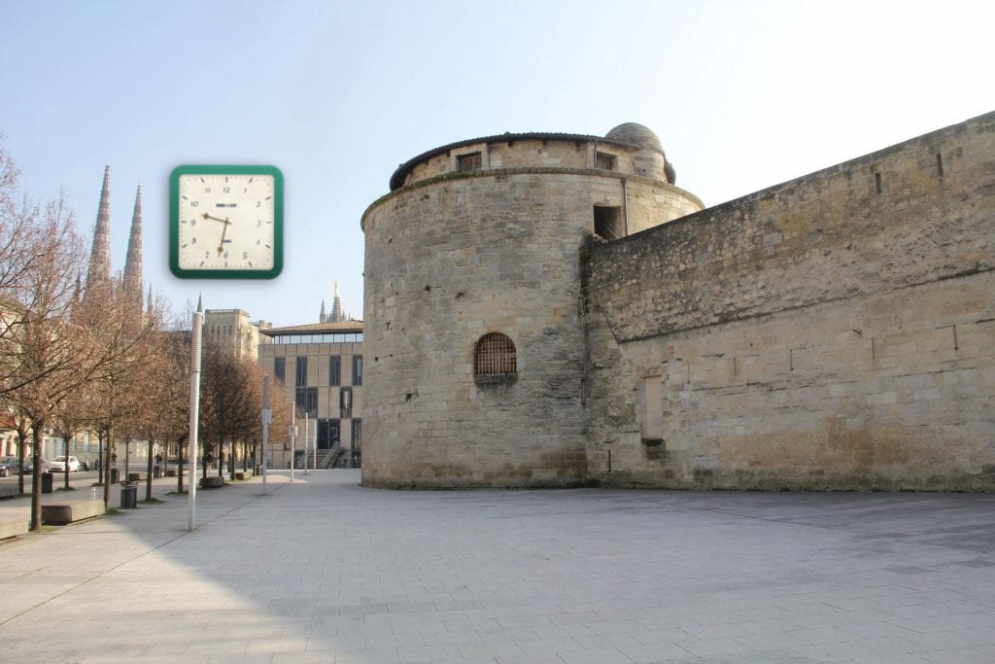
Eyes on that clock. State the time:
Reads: 9:32
